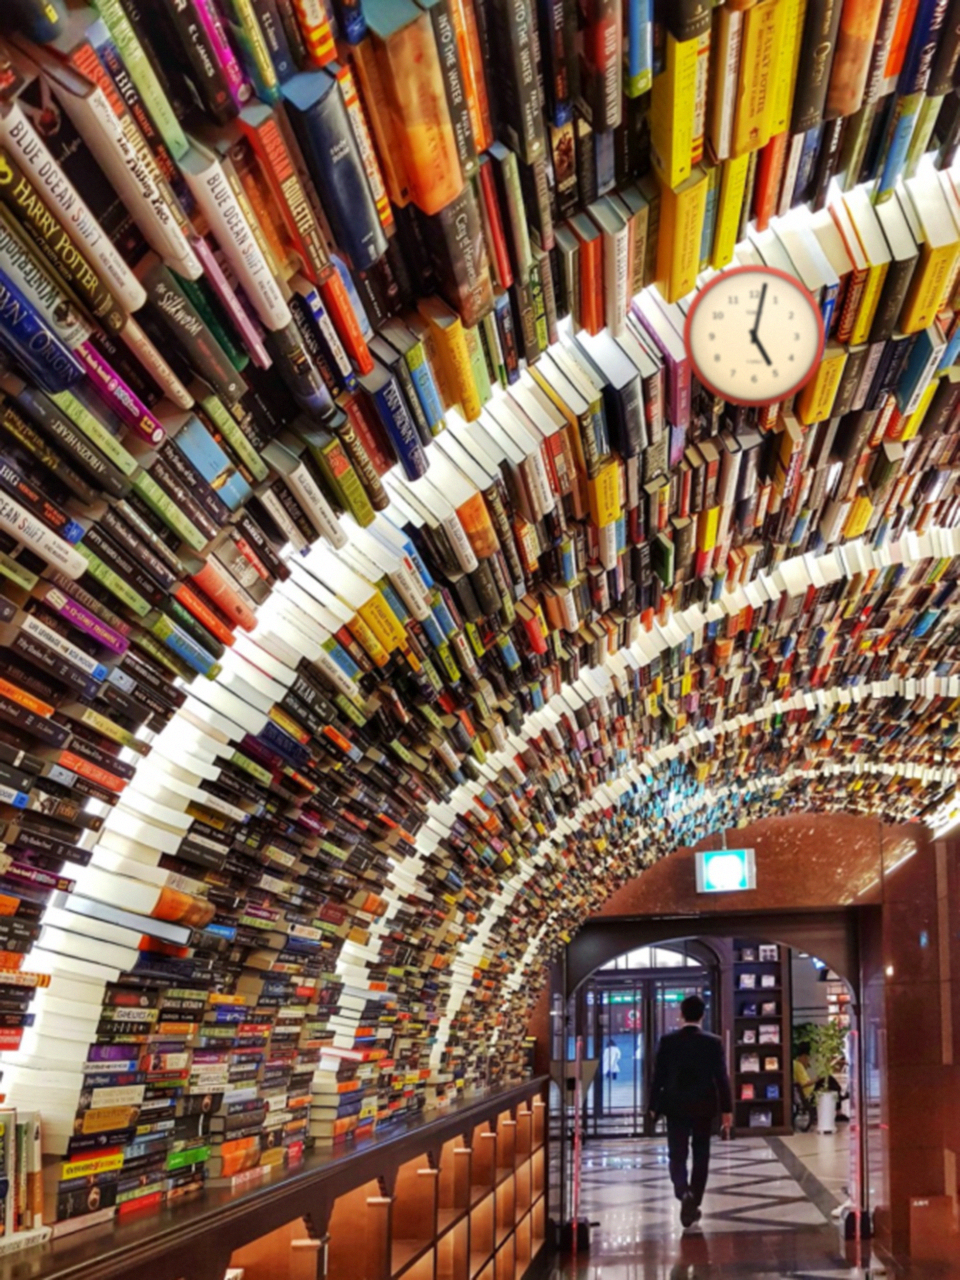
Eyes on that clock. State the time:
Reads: 5:02
